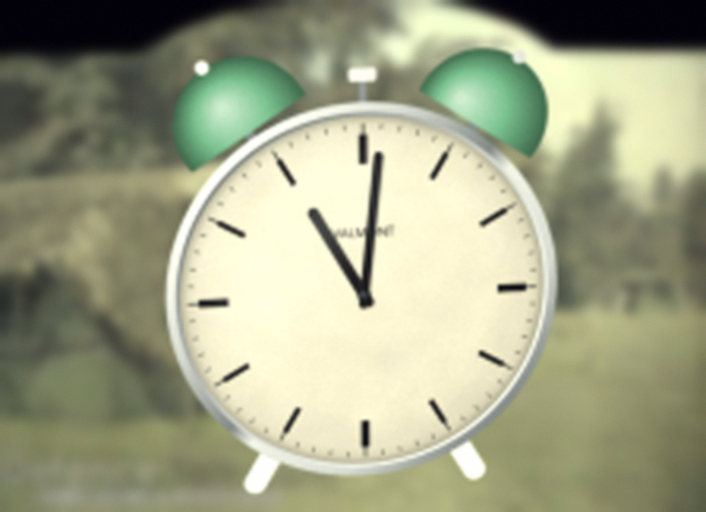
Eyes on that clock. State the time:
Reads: 11:01
